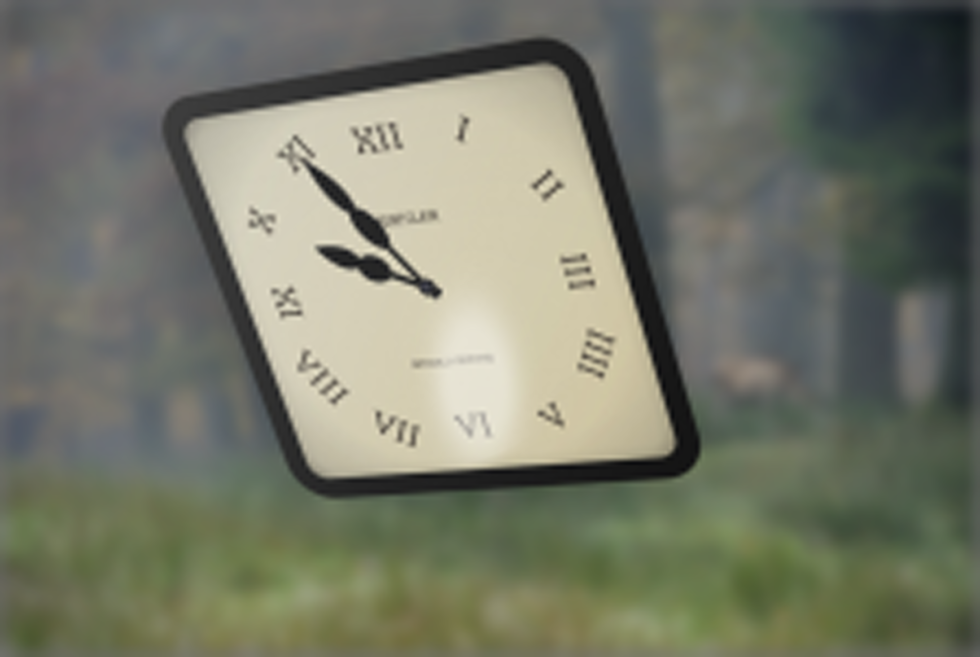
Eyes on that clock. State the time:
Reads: 9:55
